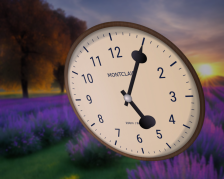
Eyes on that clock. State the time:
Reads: 5:05
